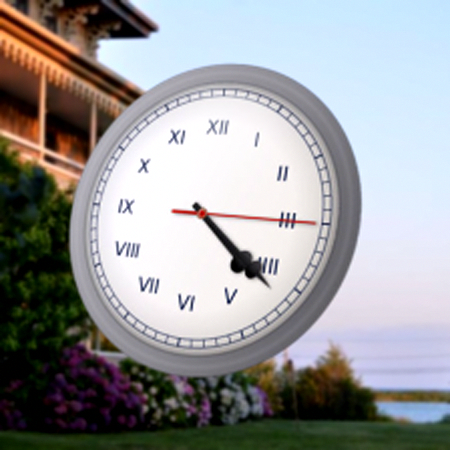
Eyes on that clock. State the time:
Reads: 4:21:15
